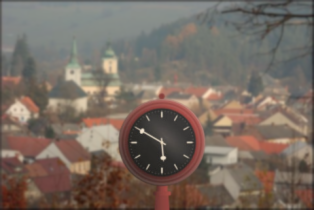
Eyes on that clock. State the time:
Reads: 5:50
